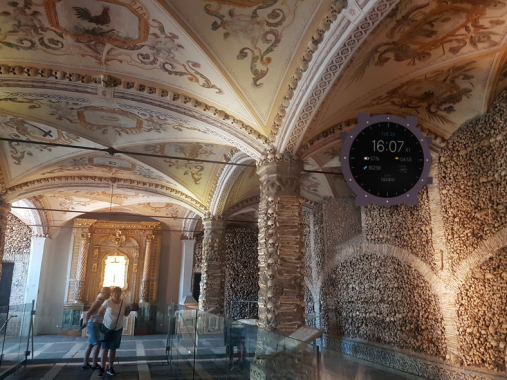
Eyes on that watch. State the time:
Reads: 16:07
